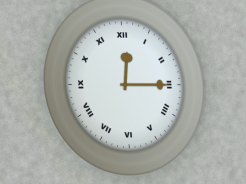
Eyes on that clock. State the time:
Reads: 12:15
